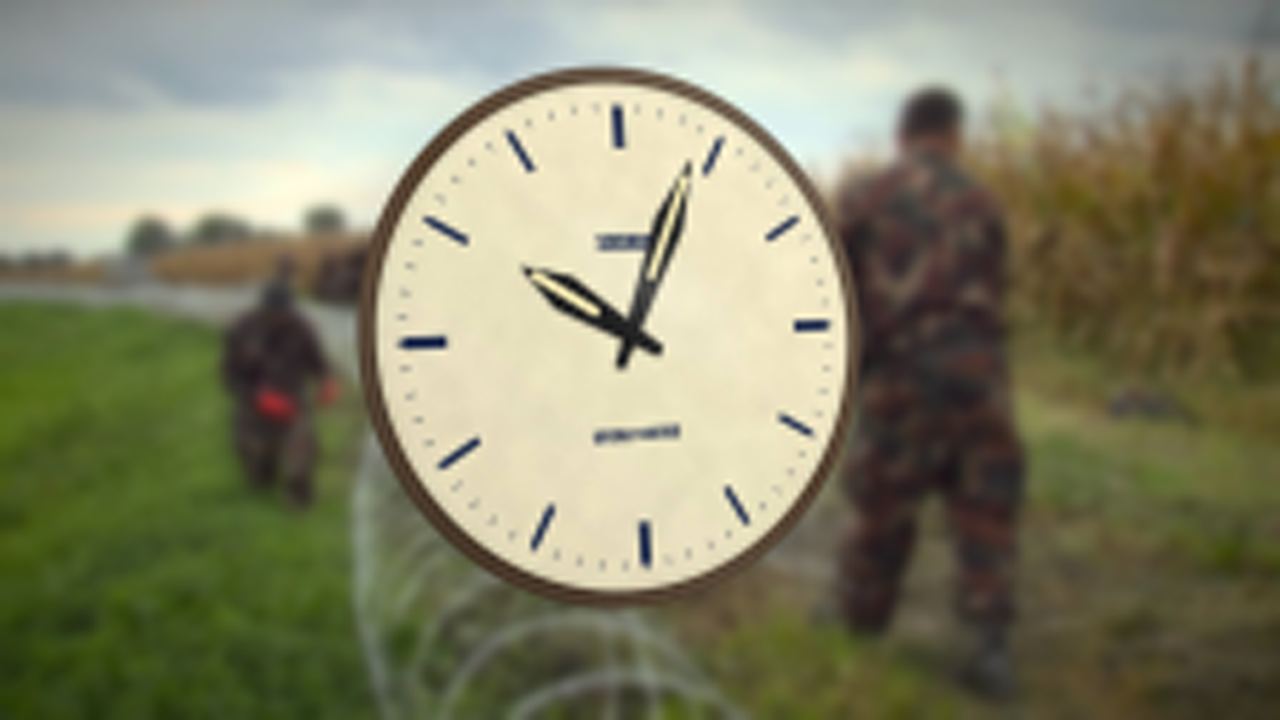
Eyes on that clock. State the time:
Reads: 10:04
